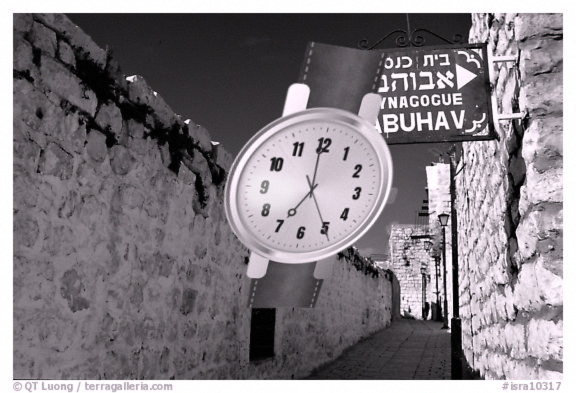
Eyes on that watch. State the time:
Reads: 6:59:25
